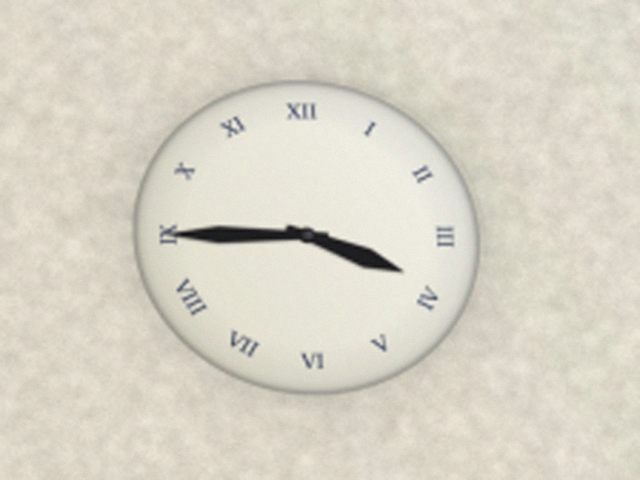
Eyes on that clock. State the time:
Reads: 3:45
